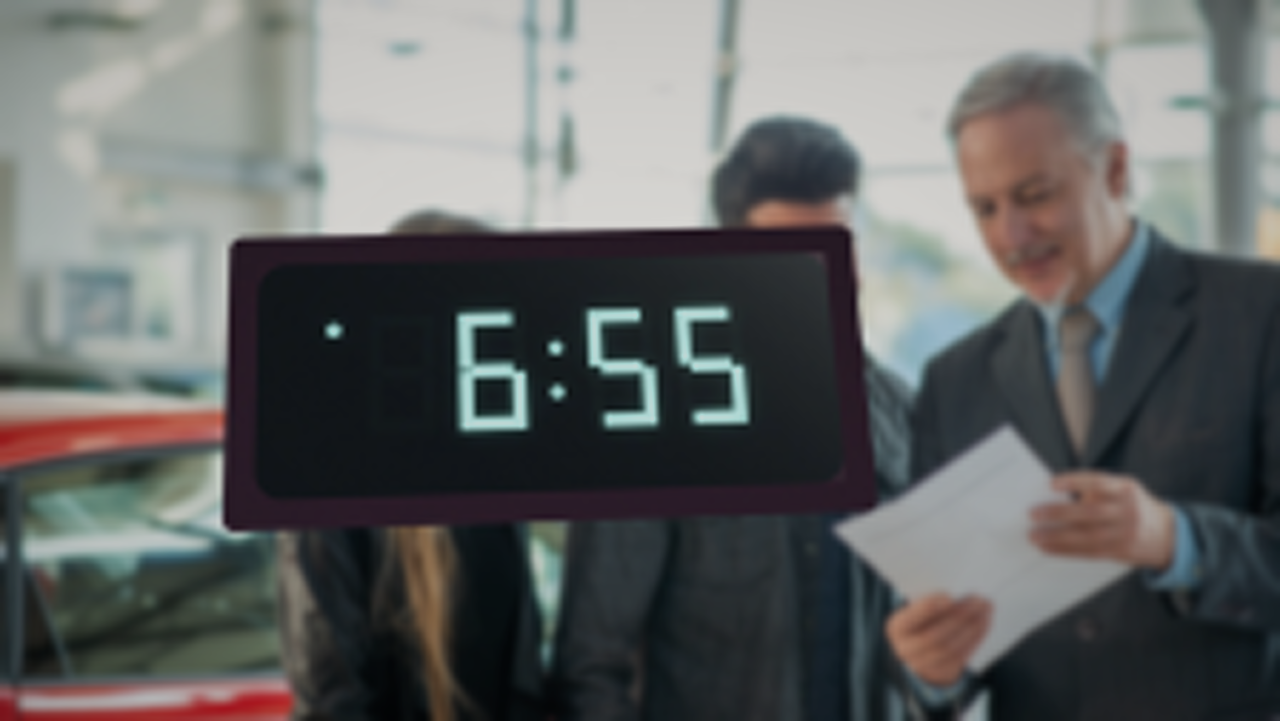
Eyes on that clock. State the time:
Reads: 6:55
